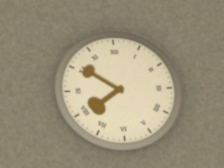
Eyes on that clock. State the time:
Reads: 7:51
